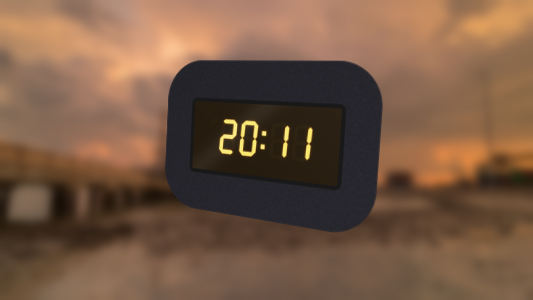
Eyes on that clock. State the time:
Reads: 20:11
